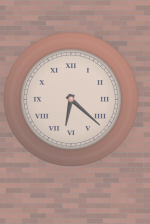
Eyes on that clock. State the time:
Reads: 6:22
